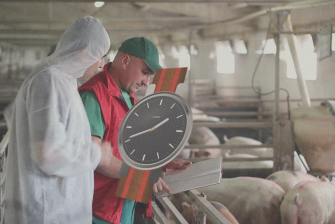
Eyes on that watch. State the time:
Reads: 1:41
